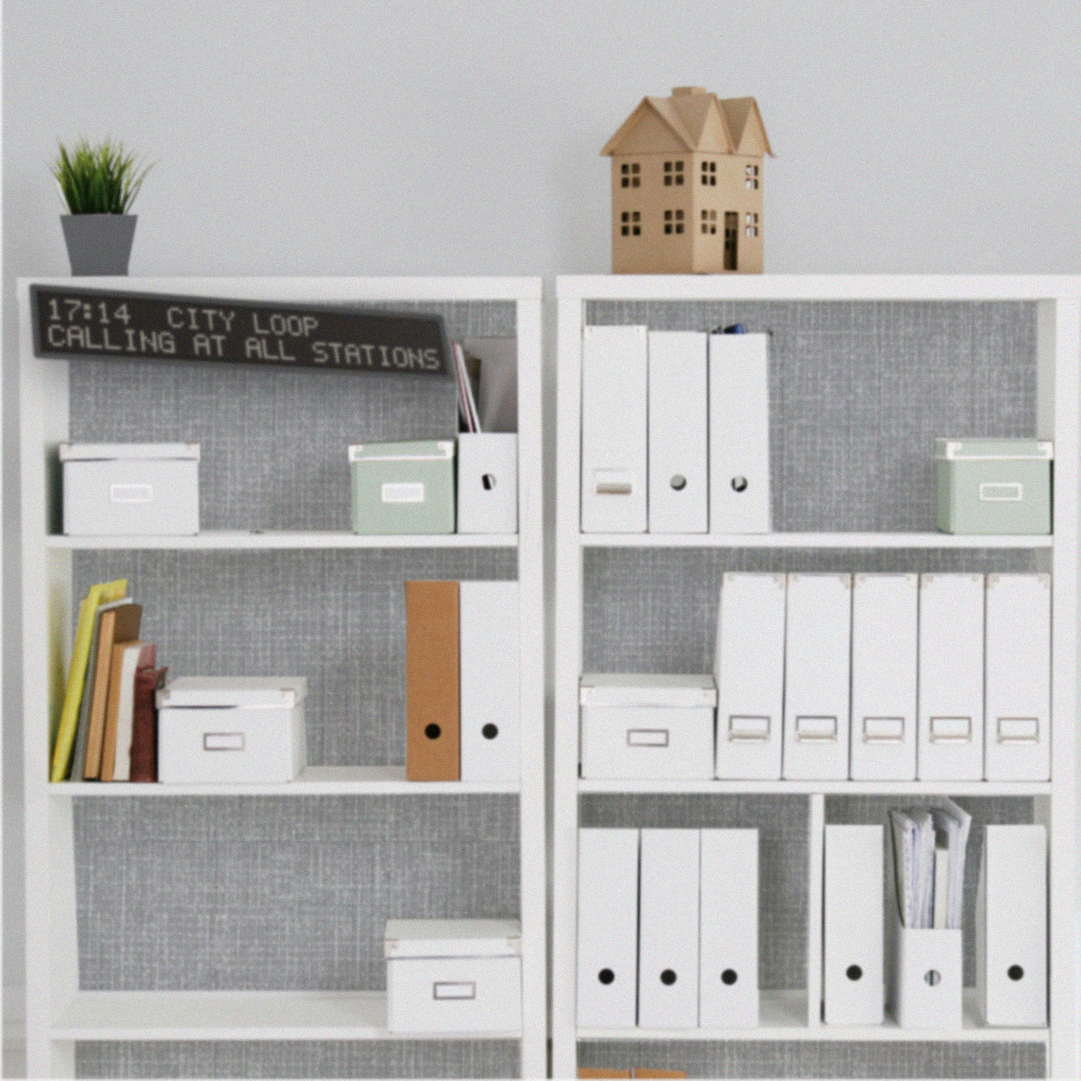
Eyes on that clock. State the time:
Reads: 17:14
